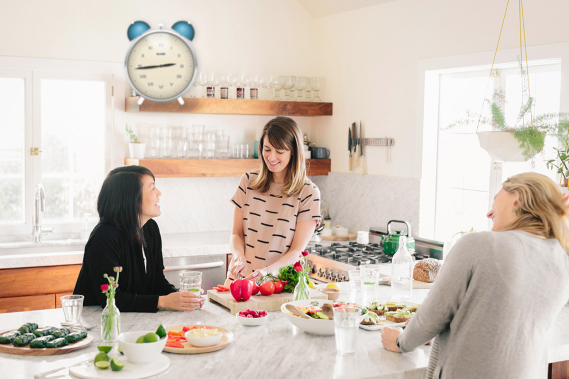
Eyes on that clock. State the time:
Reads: 2:44
